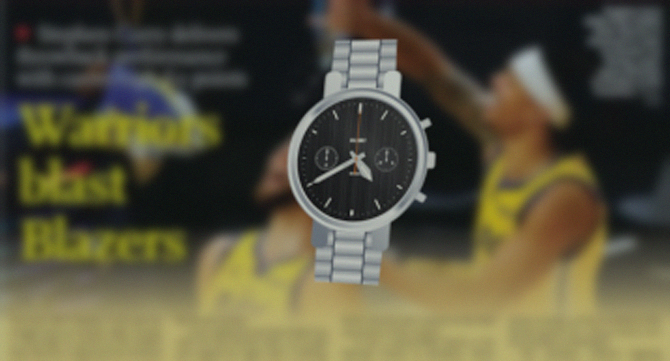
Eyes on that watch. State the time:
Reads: 4:40
